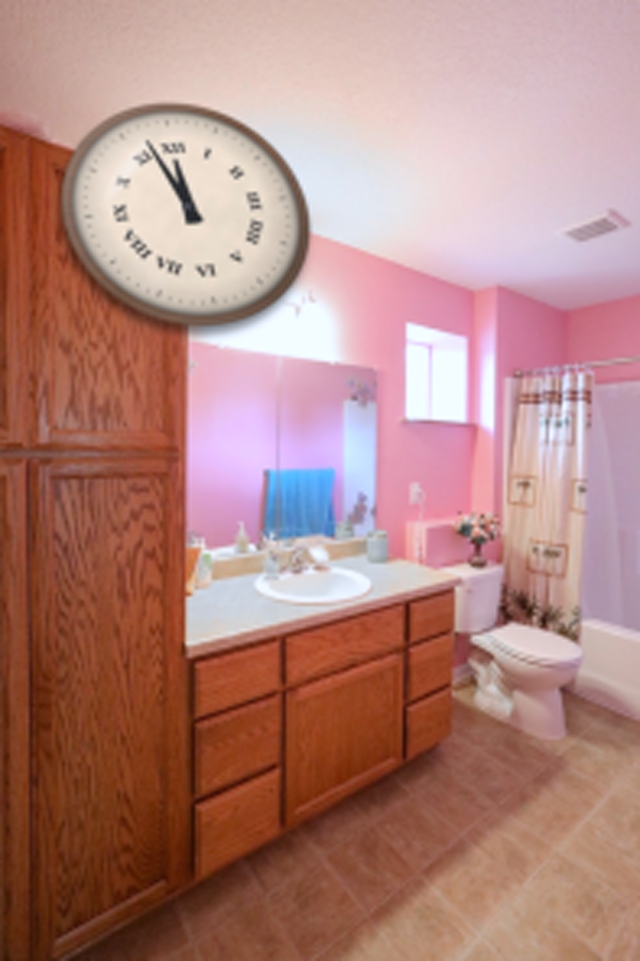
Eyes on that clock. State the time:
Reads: 11:57
